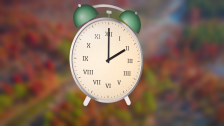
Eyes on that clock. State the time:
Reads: 2:00
